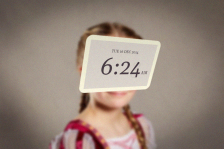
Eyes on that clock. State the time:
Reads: 6:24
